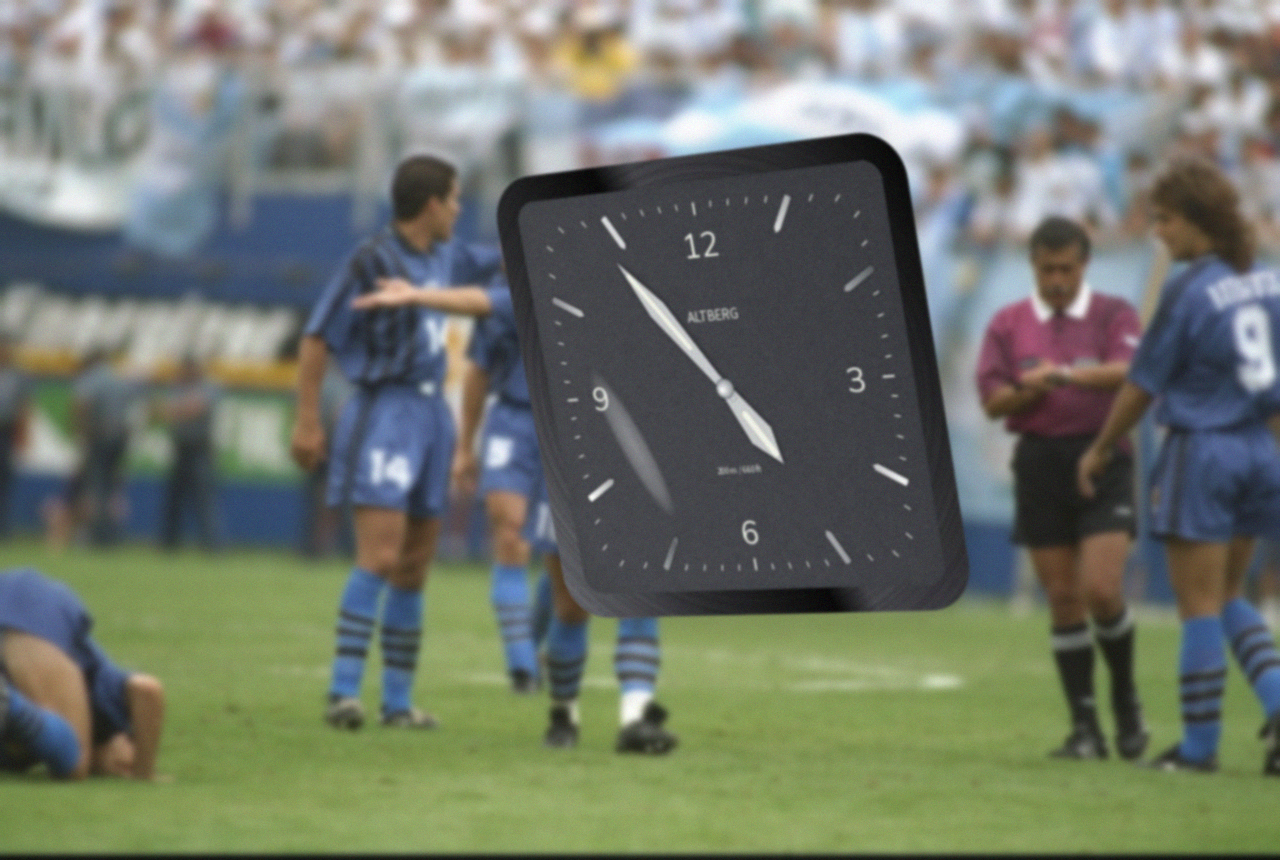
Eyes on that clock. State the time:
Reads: 4:54
